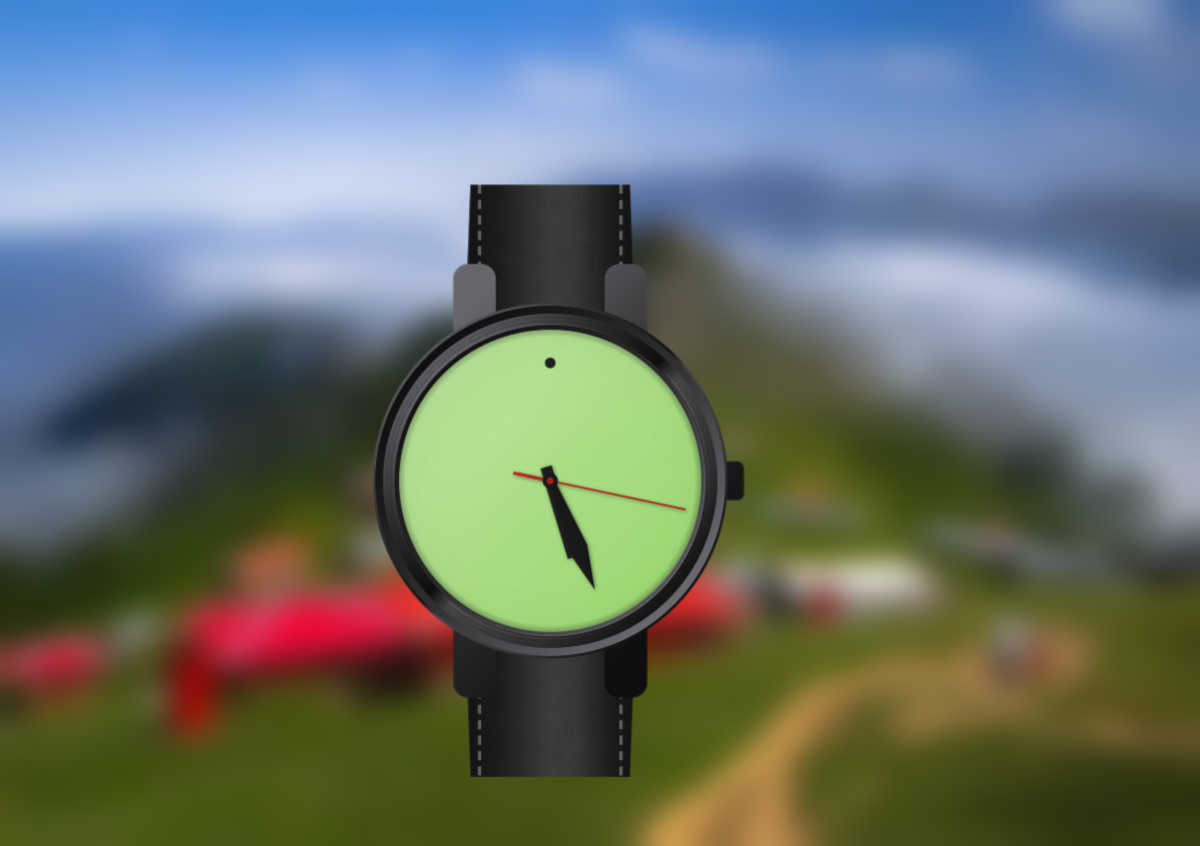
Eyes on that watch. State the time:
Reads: 5:26:17
